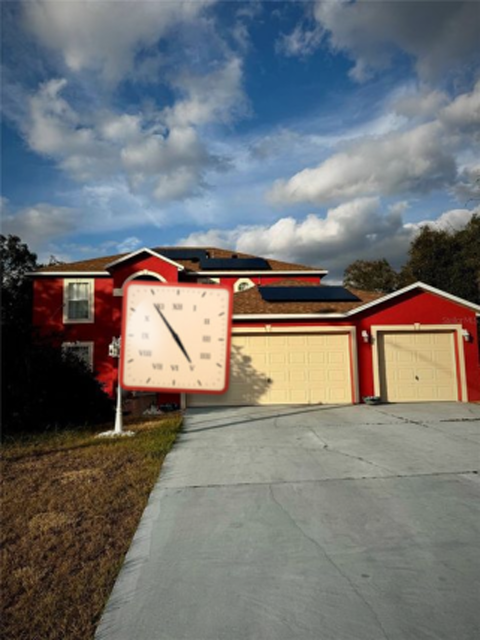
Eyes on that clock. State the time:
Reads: 4:54
